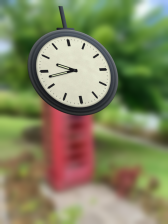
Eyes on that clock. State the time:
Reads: 9:43
